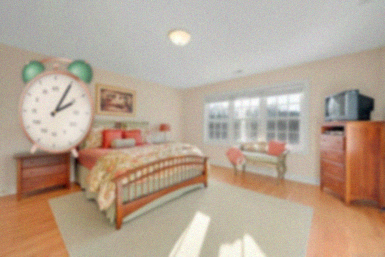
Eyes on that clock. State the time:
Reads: 2:05
